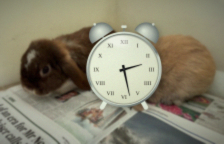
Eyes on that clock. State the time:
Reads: 2:28
